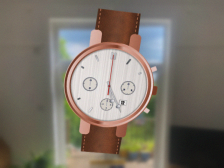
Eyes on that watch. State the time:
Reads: 5:25
